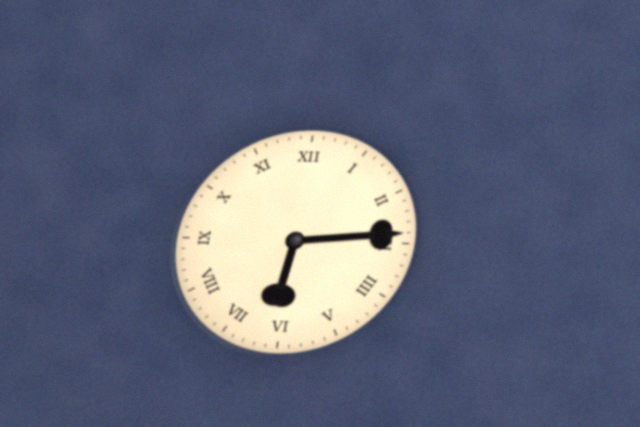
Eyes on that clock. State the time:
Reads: 6:14
